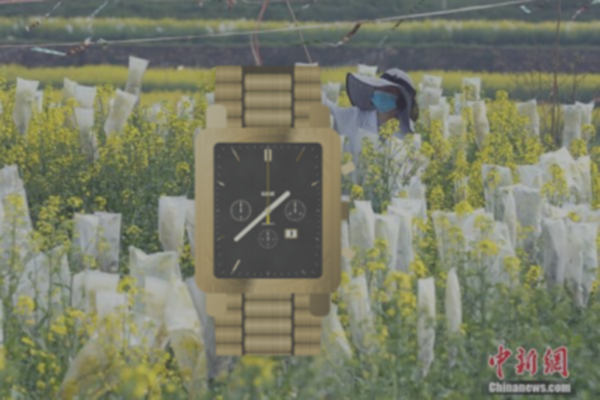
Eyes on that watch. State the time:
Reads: 1:38
